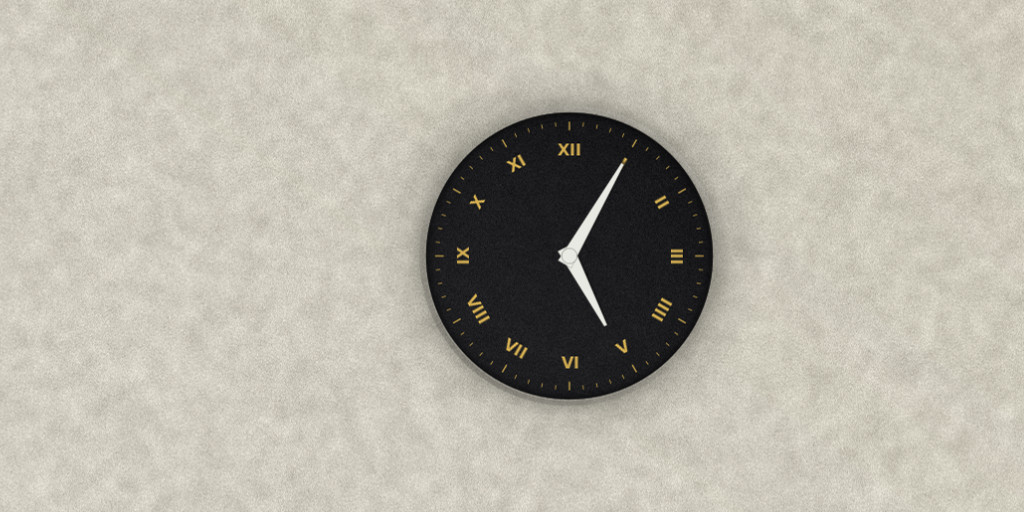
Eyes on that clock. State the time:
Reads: 5:05
